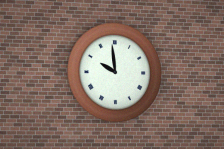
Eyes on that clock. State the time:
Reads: 9:59
